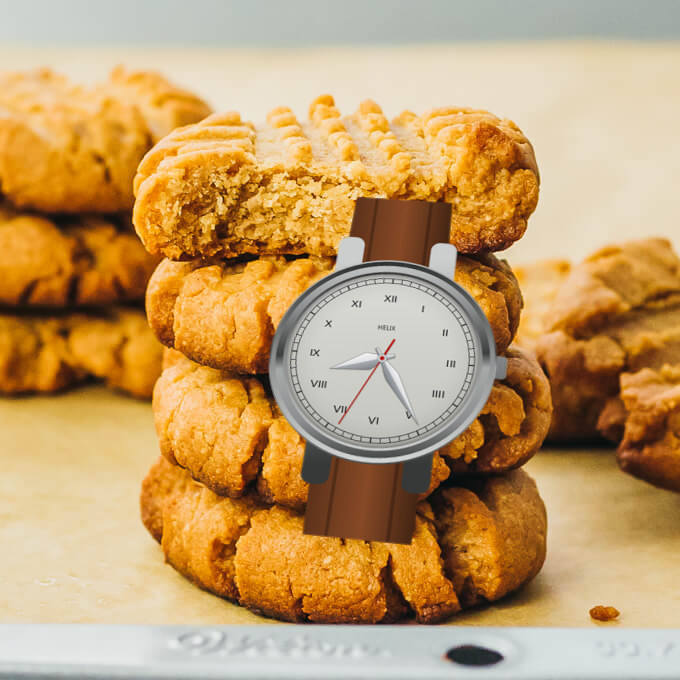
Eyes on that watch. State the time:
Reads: 8:24:34
